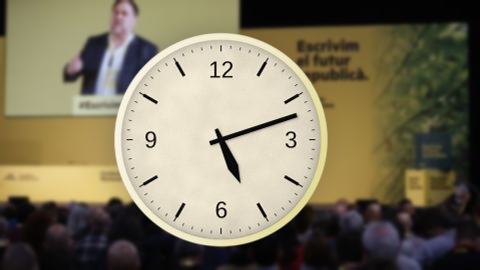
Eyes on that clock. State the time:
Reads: 5:12
